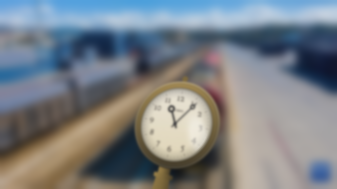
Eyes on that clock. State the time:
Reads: 11:06
